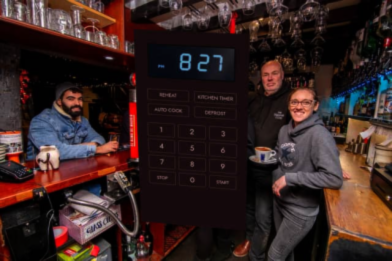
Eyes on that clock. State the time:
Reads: 8:27
